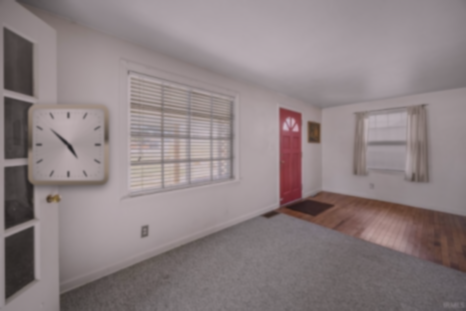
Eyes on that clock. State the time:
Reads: 4:52
